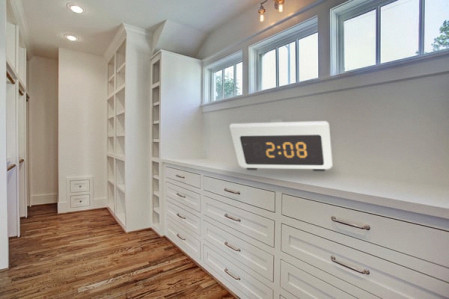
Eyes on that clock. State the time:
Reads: 2:08
